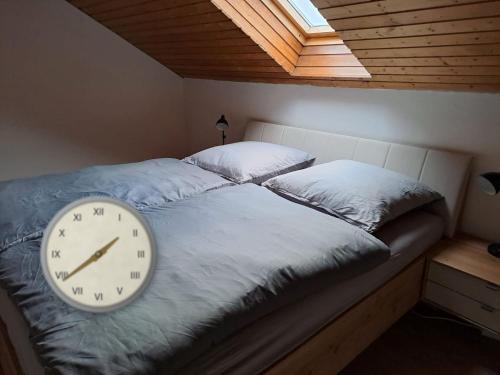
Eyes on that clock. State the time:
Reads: 1:39
